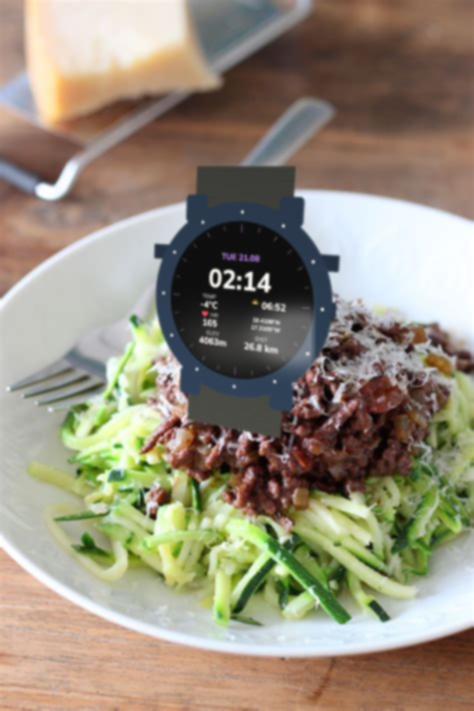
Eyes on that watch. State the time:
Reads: 2:14
